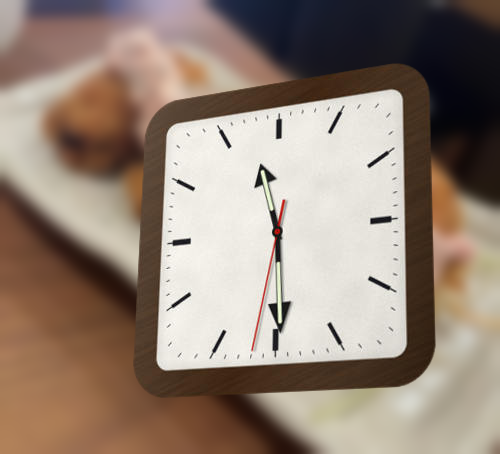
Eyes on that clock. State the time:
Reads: 11:29:32
